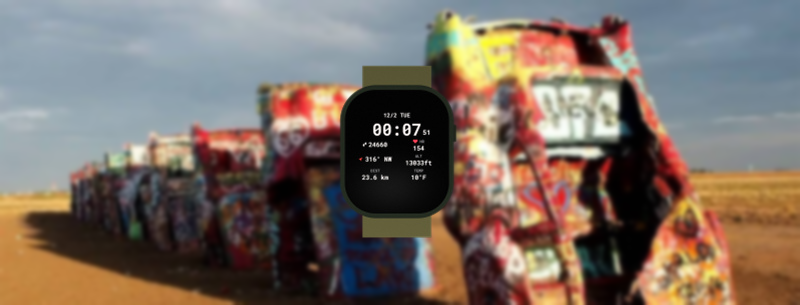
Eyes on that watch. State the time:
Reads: 0:07
